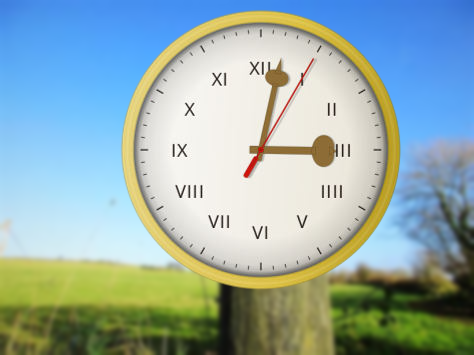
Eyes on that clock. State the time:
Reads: 3:02:05
